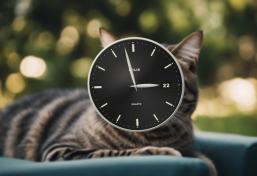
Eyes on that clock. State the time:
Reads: 2:58
